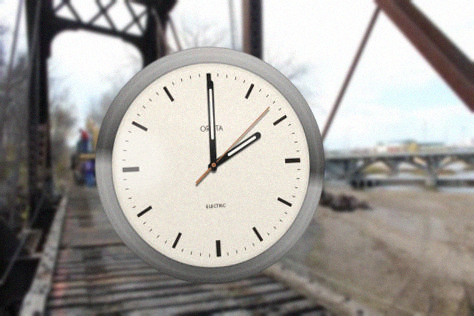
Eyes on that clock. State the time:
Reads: 2:00:08
